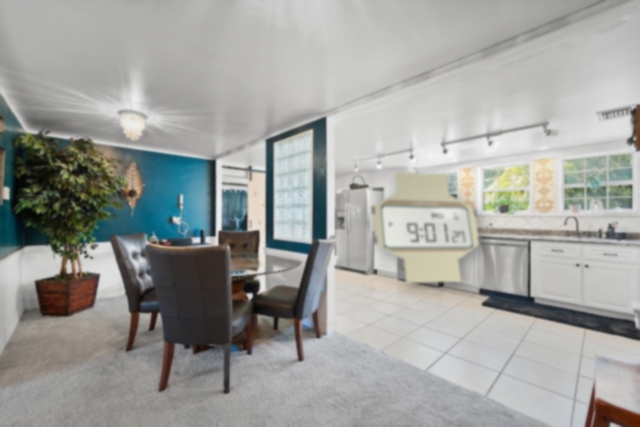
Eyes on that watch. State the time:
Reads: 9:01
